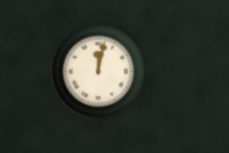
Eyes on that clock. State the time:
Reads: 12:02
